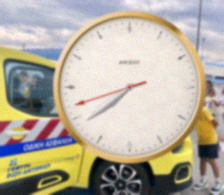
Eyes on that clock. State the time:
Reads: 7:38:42
